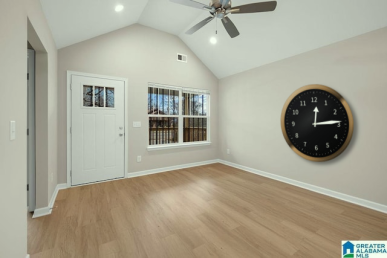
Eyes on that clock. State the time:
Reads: 12:14
